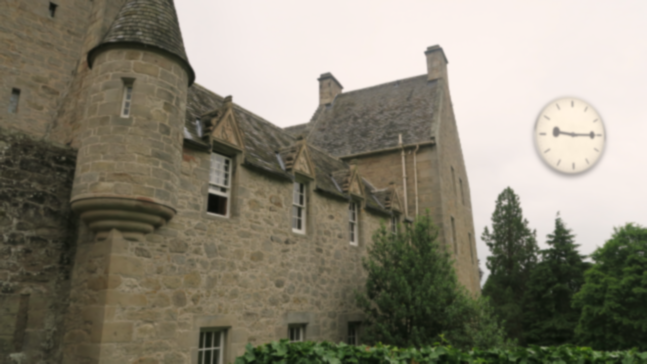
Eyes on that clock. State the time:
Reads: 9:15
